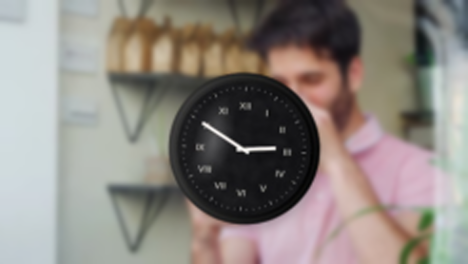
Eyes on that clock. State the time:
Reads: 2:50
